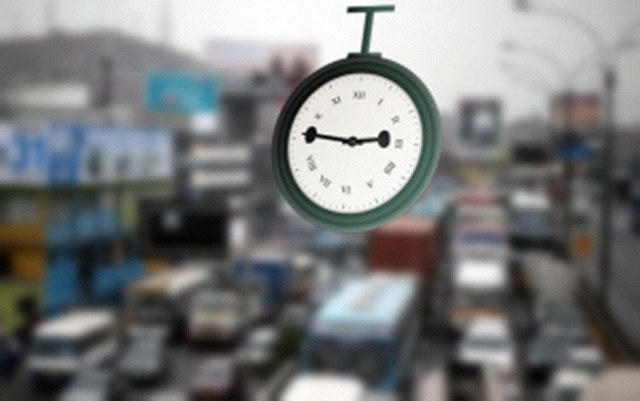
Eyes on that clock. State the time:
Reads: 2:46
